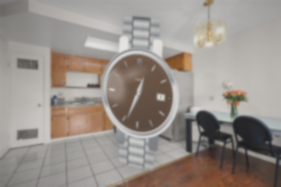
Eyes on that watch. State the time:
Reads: 12:34
